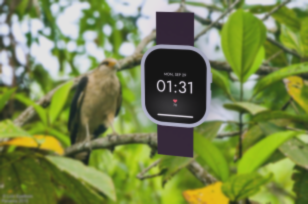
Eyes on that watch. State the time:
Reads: 1:31
